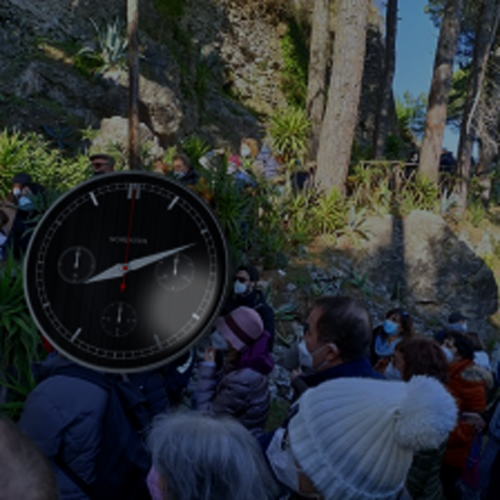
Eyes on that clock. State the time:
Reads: 8:11
